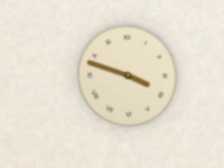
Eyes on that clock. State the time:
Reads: 3:48
